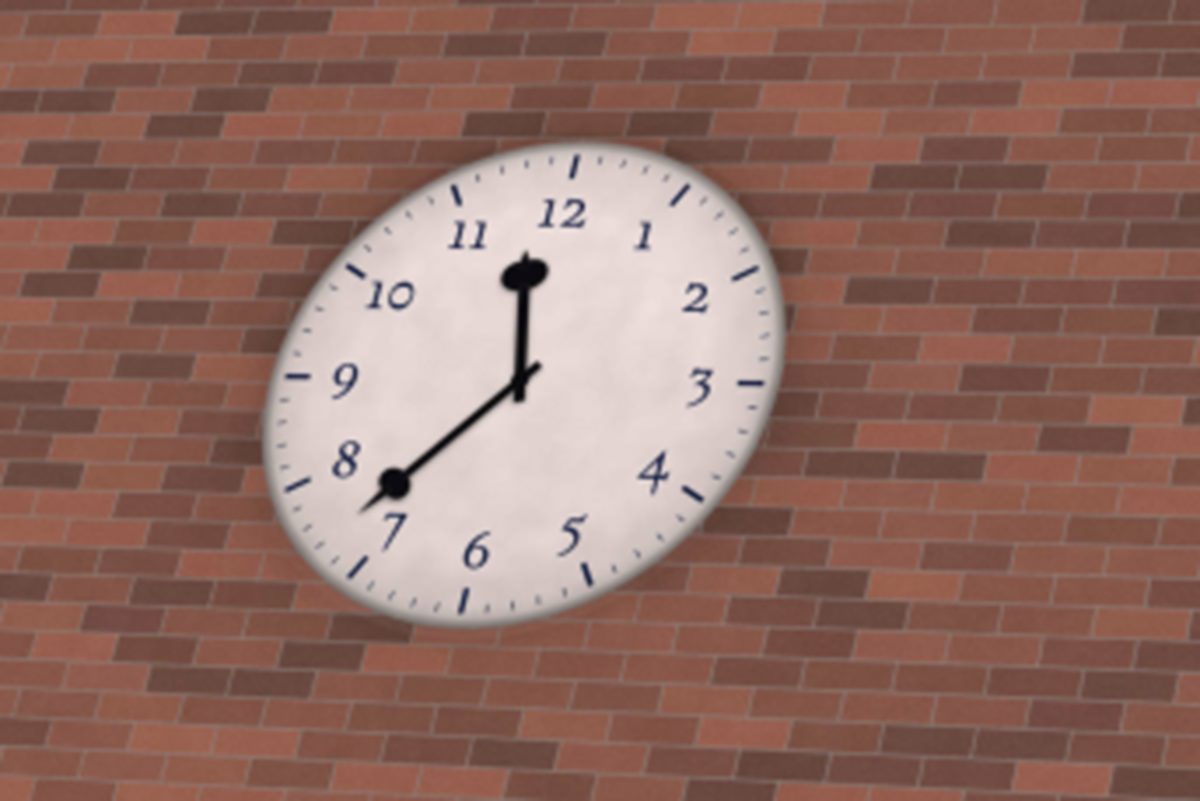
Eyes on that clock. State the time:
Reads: 11:37
